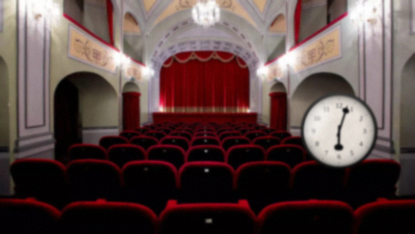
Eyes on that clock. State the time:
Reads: 6:03
